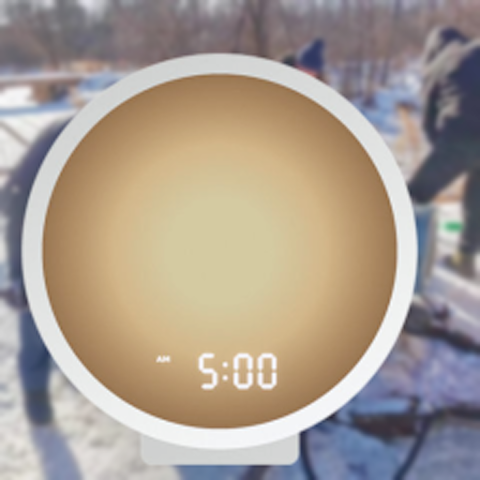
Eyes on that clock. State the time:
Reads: 5:00
